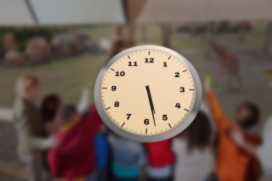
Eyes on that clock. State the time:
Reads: 5:28
